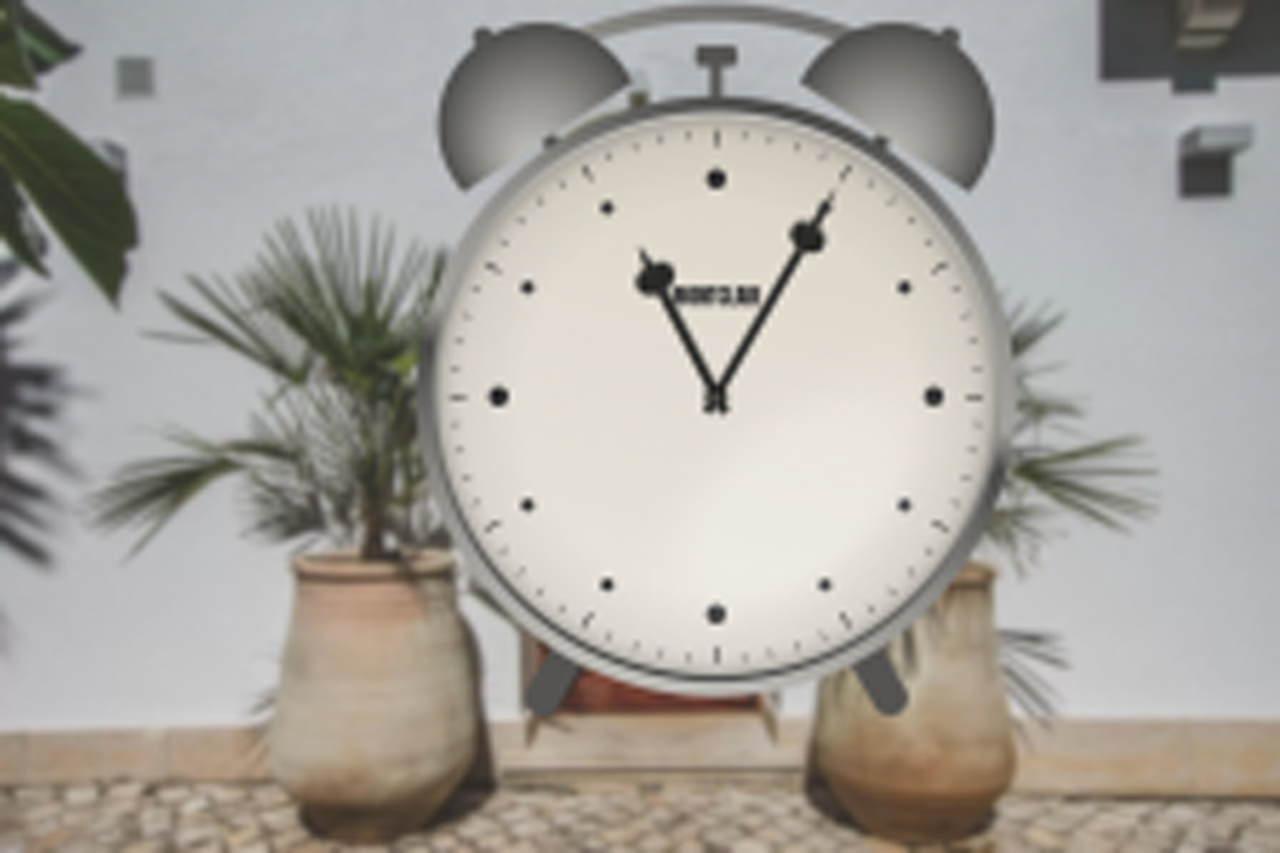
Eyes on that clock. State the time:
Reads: 11:05
